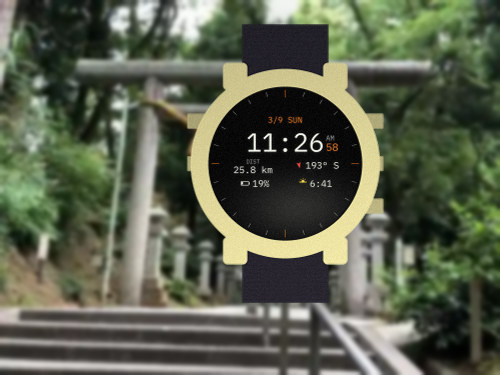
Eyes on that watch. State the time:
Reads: 11:26:58
